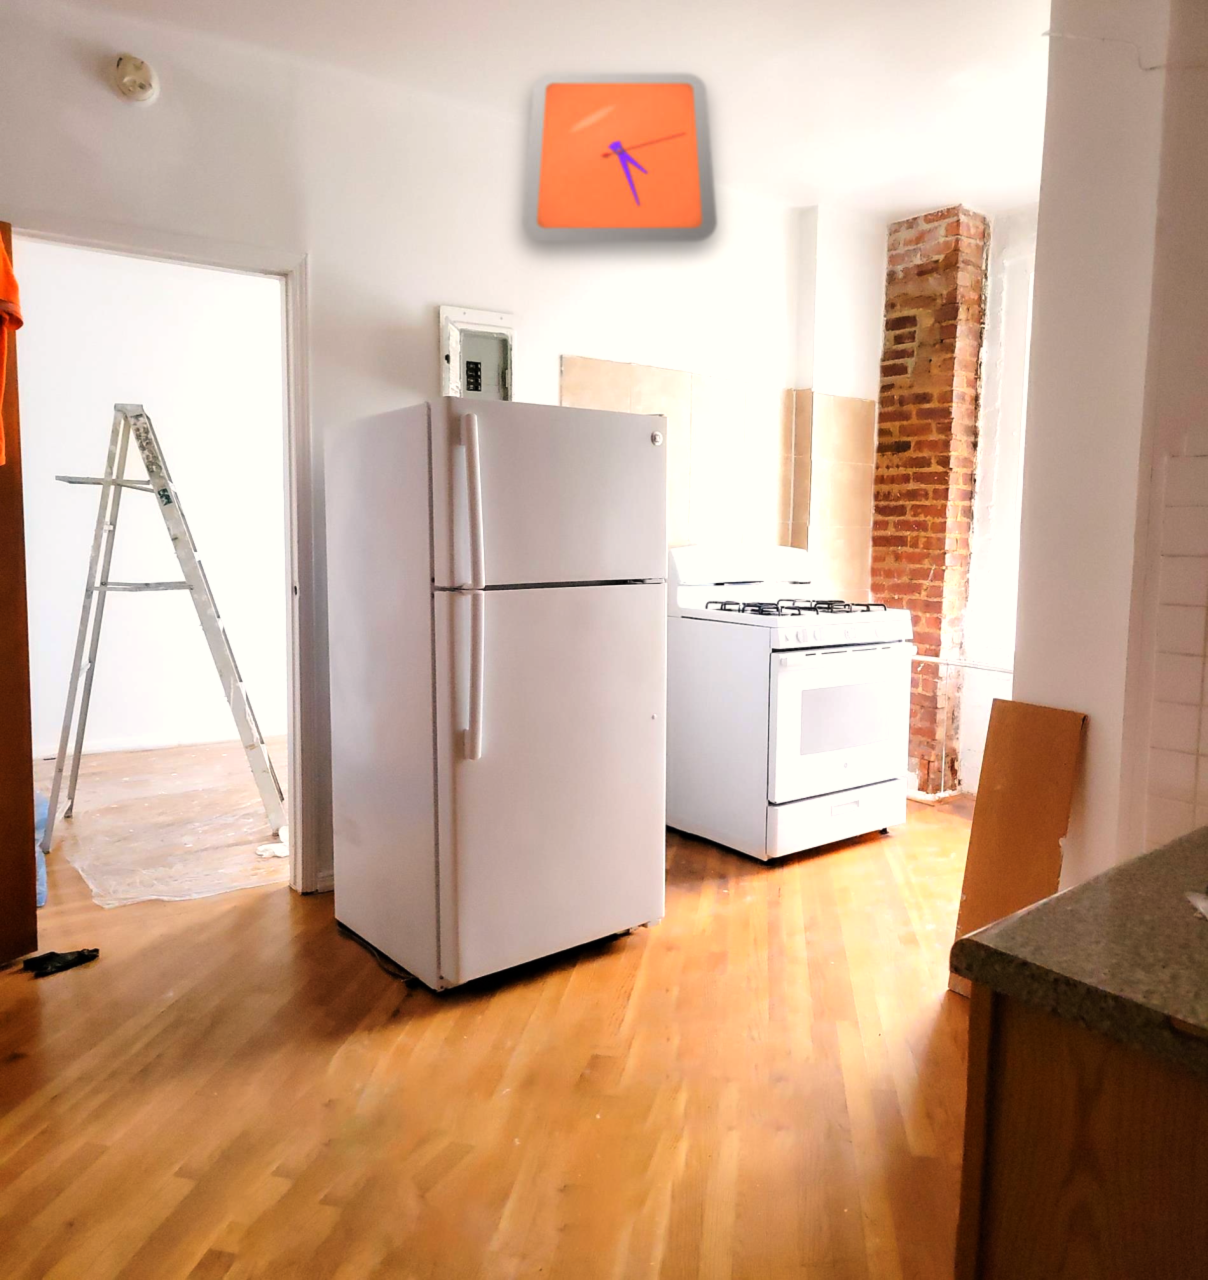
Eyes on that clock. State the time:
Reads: 4:27:12
